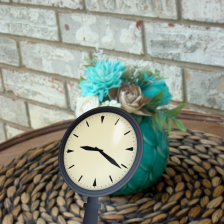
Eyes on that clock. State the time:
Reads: 9:21
